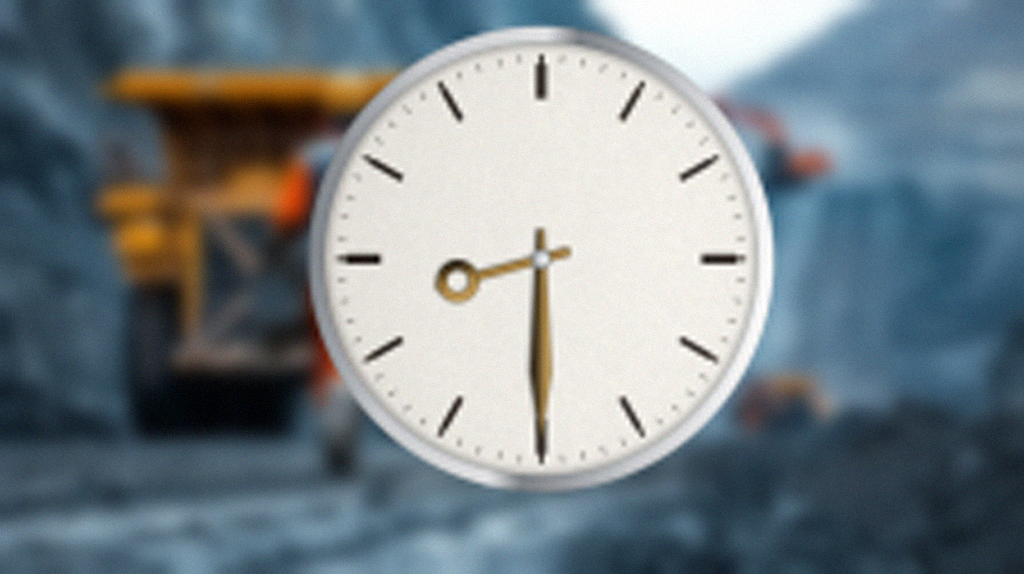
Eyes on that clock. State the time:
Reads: 8:30
